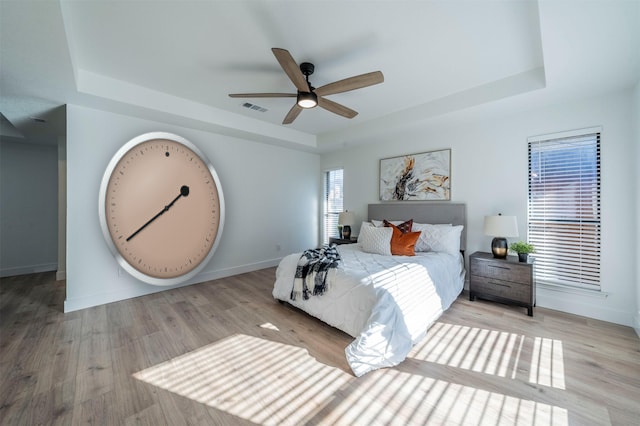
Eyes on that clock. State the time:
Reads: 1:39
